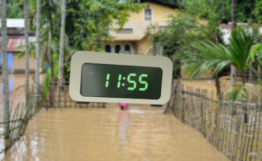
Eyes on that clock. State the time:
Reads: 11:55
